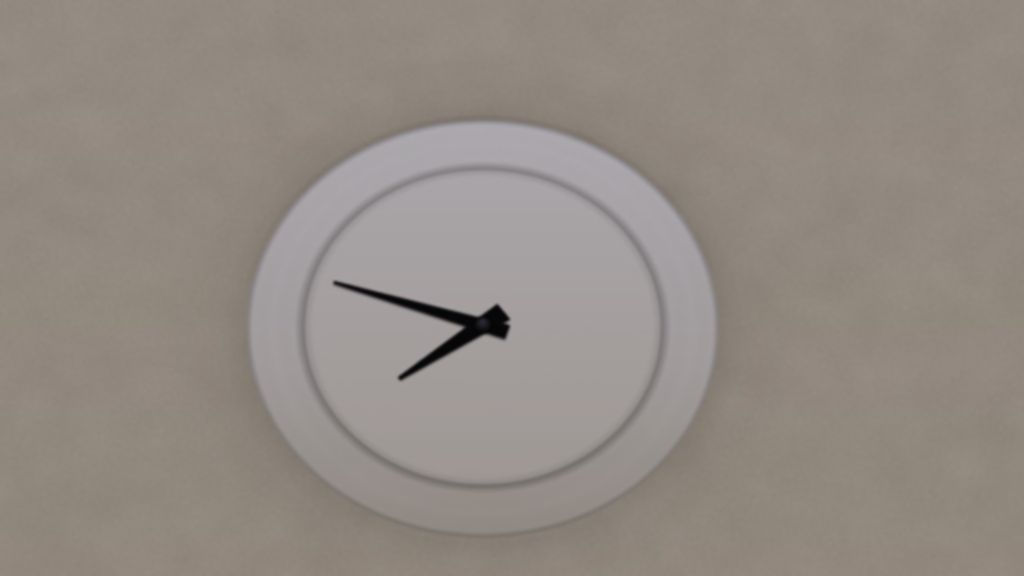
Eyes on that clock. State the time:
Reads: 7:48
